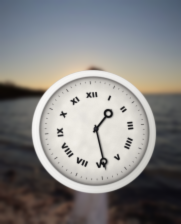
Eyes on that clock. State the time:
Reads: 1:29
